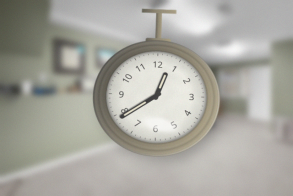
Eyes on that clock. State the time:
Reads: 12:39
